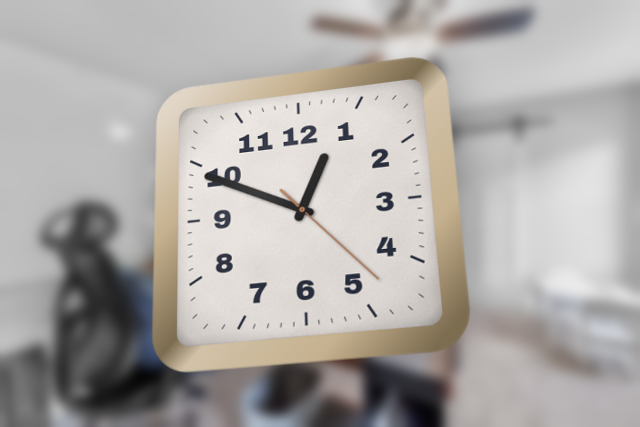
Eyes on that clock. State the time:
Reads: 12:49:23
